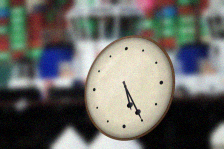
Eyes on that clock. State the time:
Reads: 5:25
